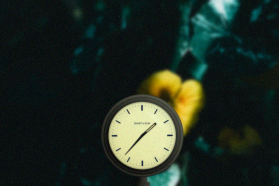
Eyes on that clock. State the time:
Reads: 1:37
